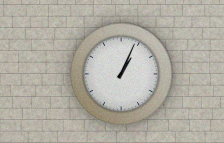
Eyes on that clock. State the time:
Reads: 1:04
